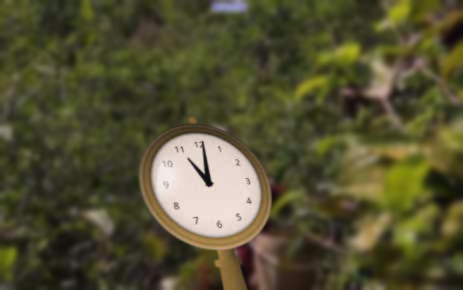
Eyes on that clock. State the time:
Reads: 11:01
